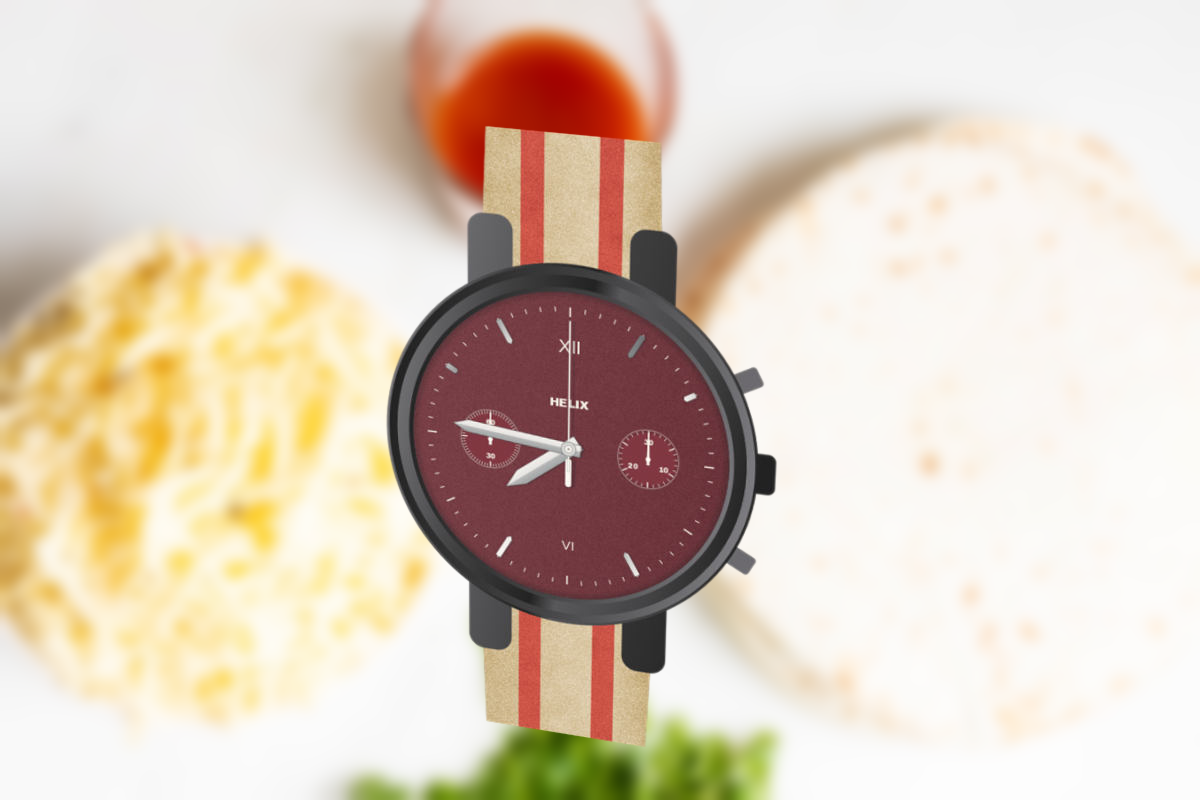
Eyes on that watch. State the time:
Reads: 7:46
